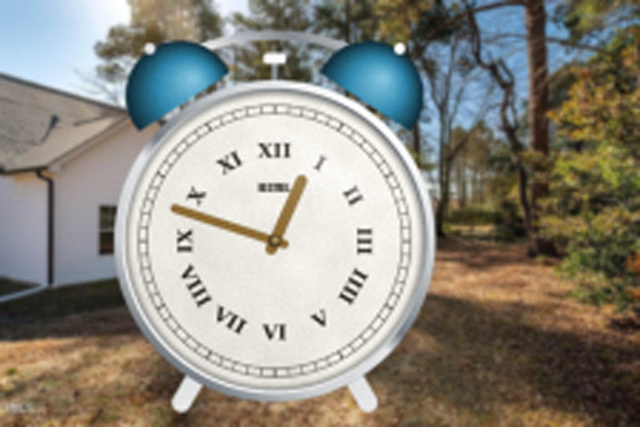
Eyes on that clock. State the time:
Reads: 12:48
